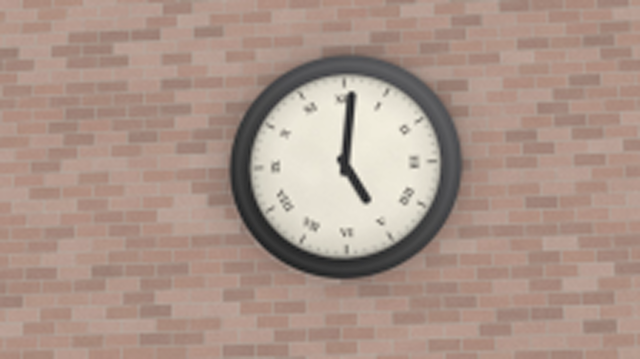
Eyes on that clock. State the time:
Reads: 5:01
